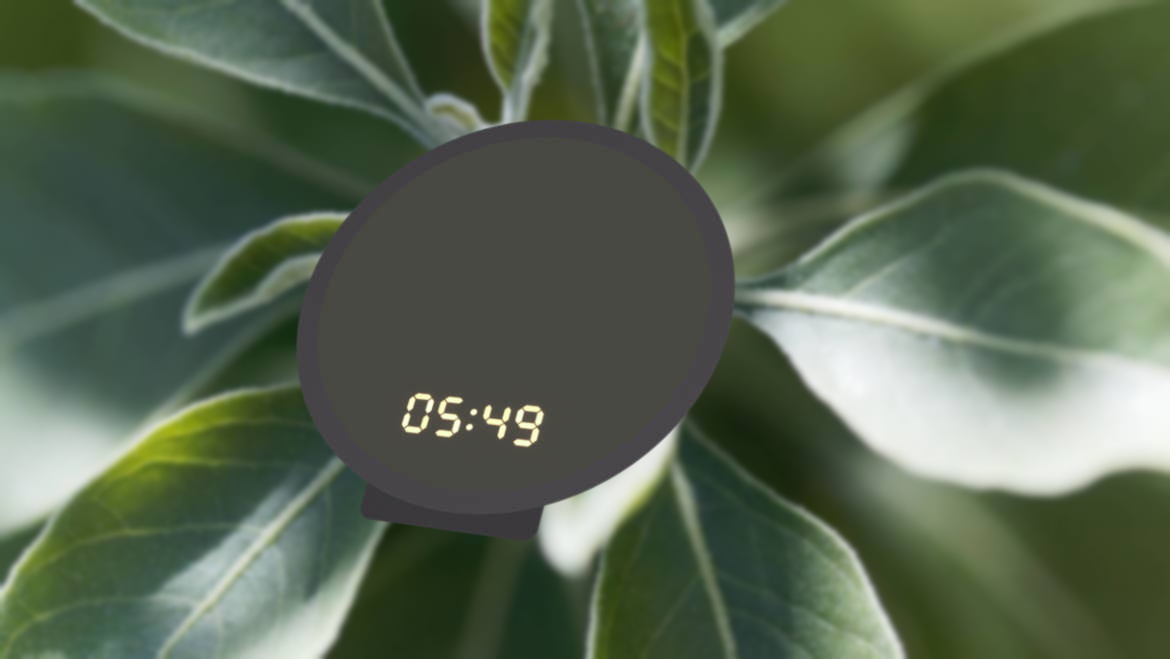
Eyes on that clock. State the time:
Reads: 5:49
